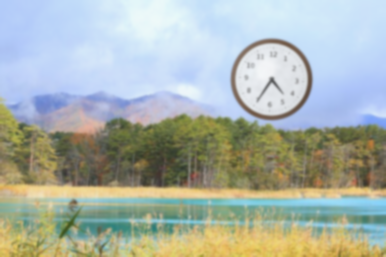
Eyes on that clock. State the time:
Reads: 4:35
